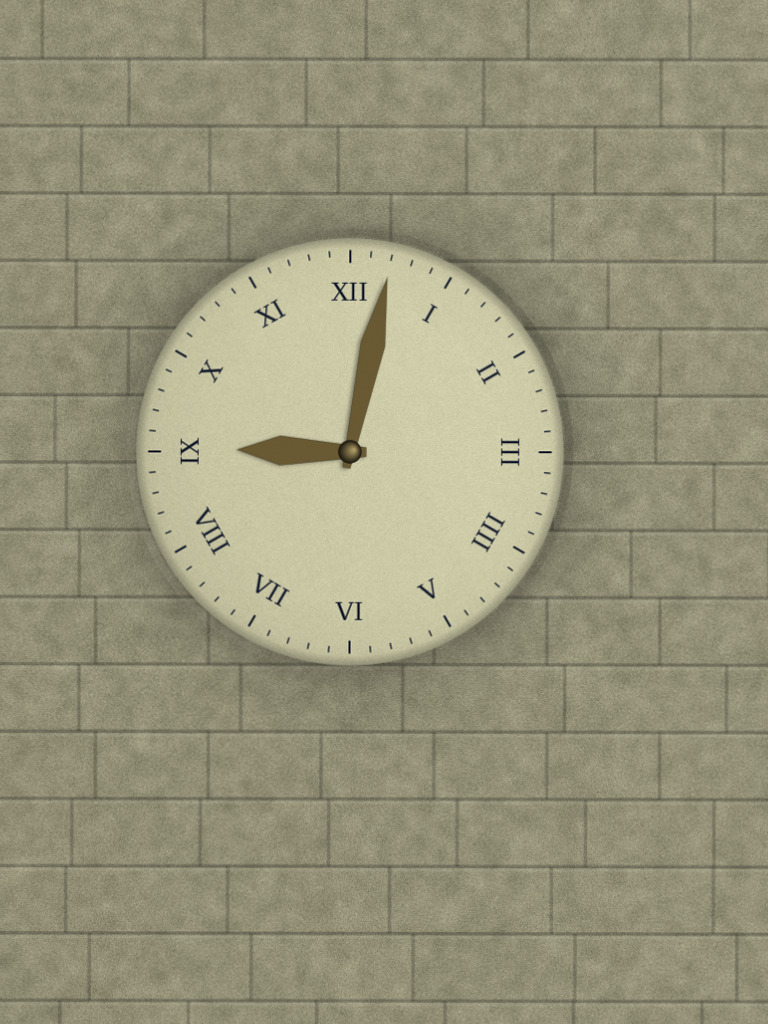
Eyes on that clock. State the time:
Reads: 9:02
